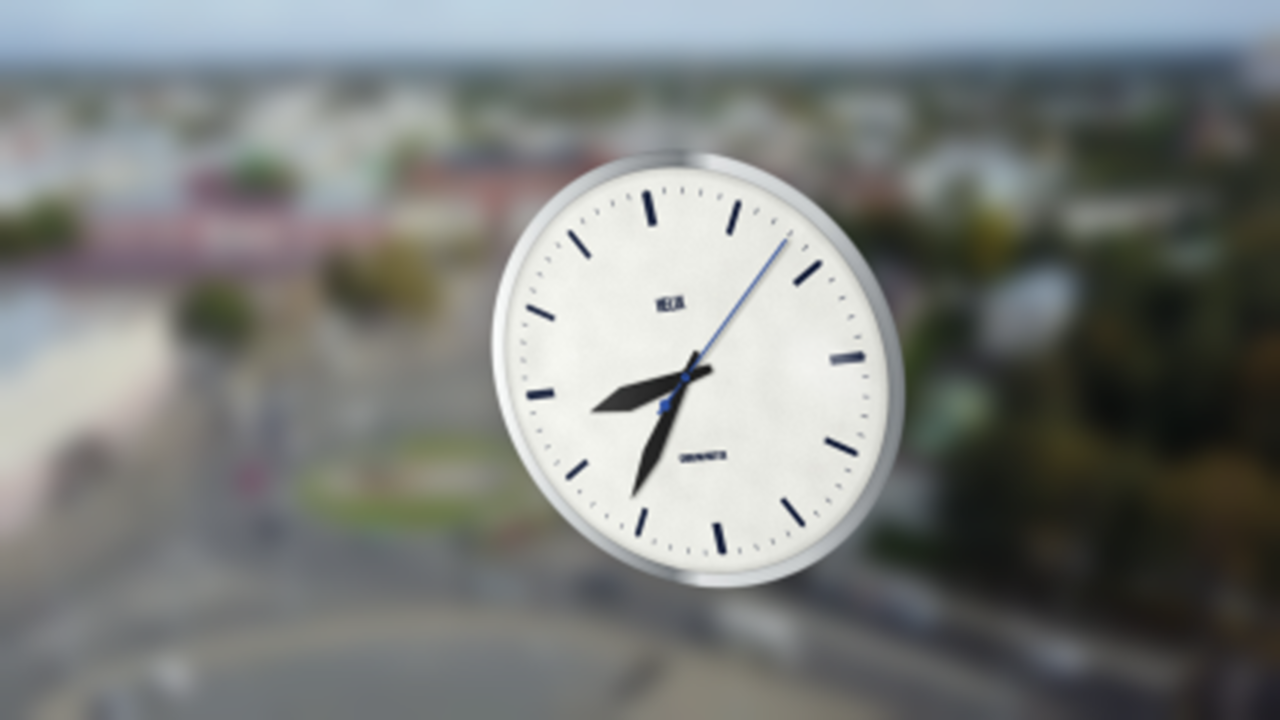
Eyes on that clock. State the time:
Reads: 8:36:08
